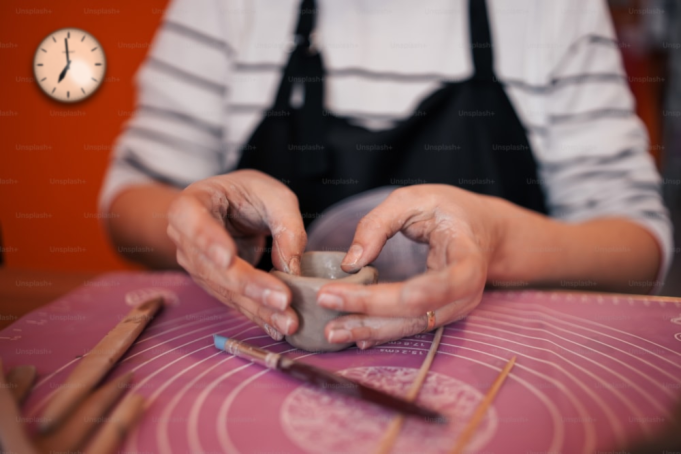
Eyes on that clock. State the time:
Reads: 6:59
